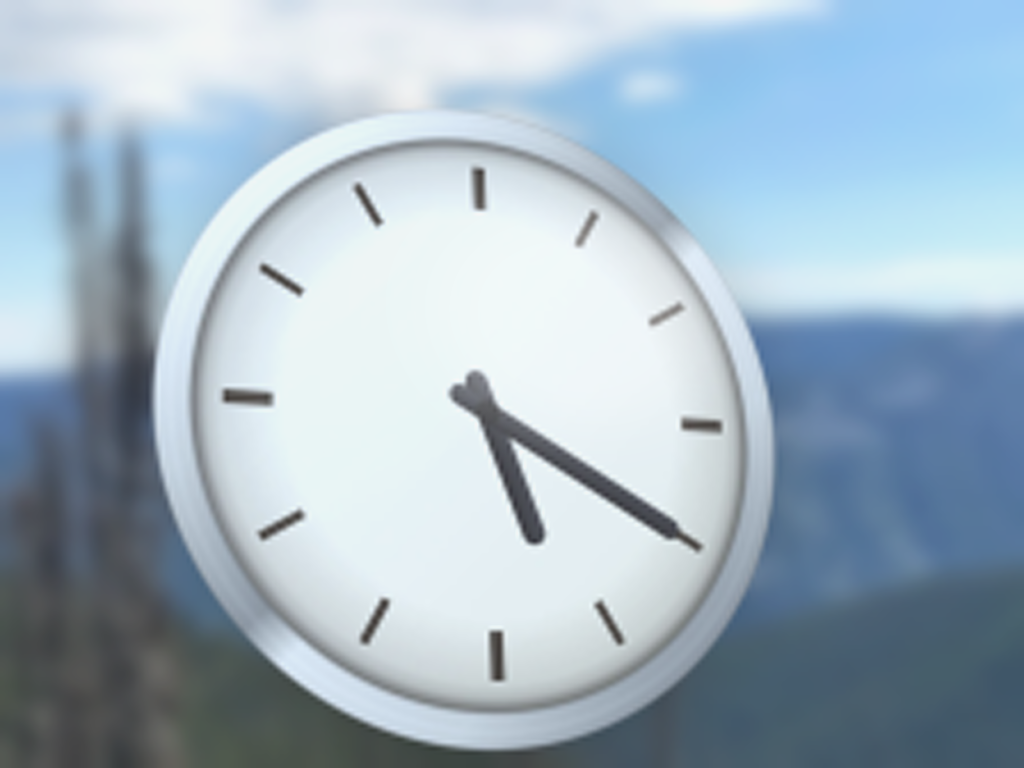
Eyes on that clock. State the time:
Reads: 5:20
